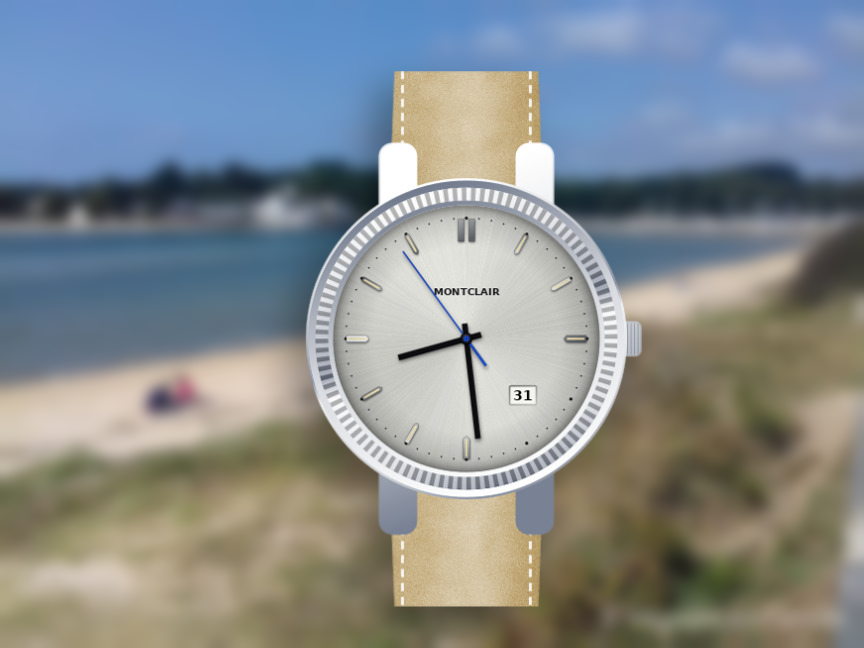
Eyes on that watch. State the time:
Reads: 8:28:54
